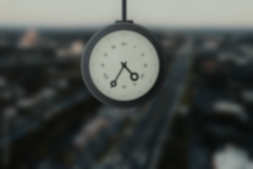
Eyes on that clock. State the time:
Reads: 4:35
